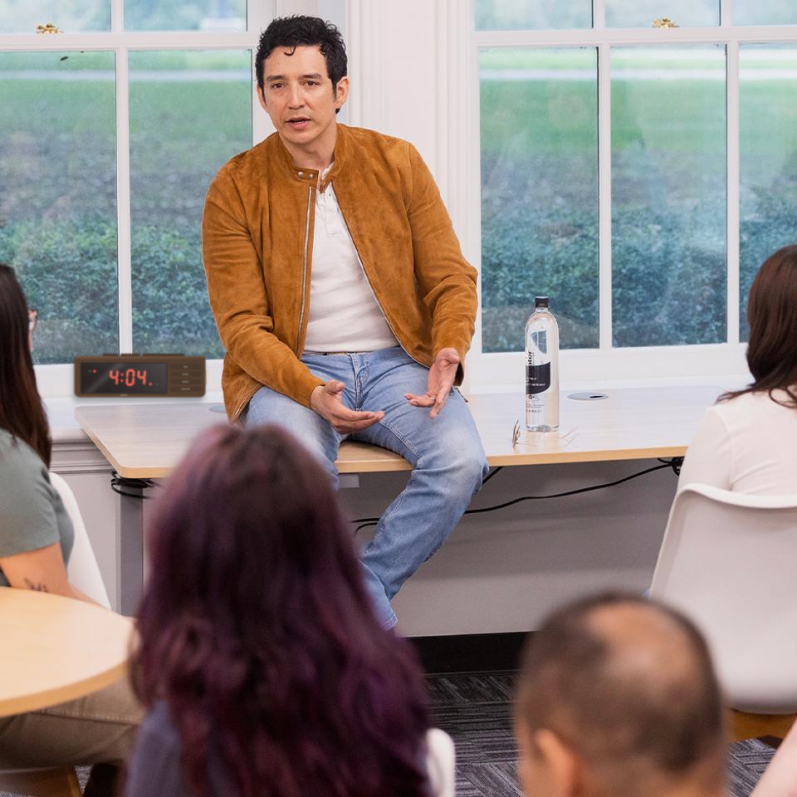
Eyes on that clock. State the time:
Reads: 4:04
